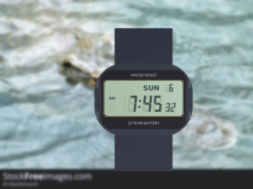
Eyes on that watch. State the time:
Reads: 7:45:32
